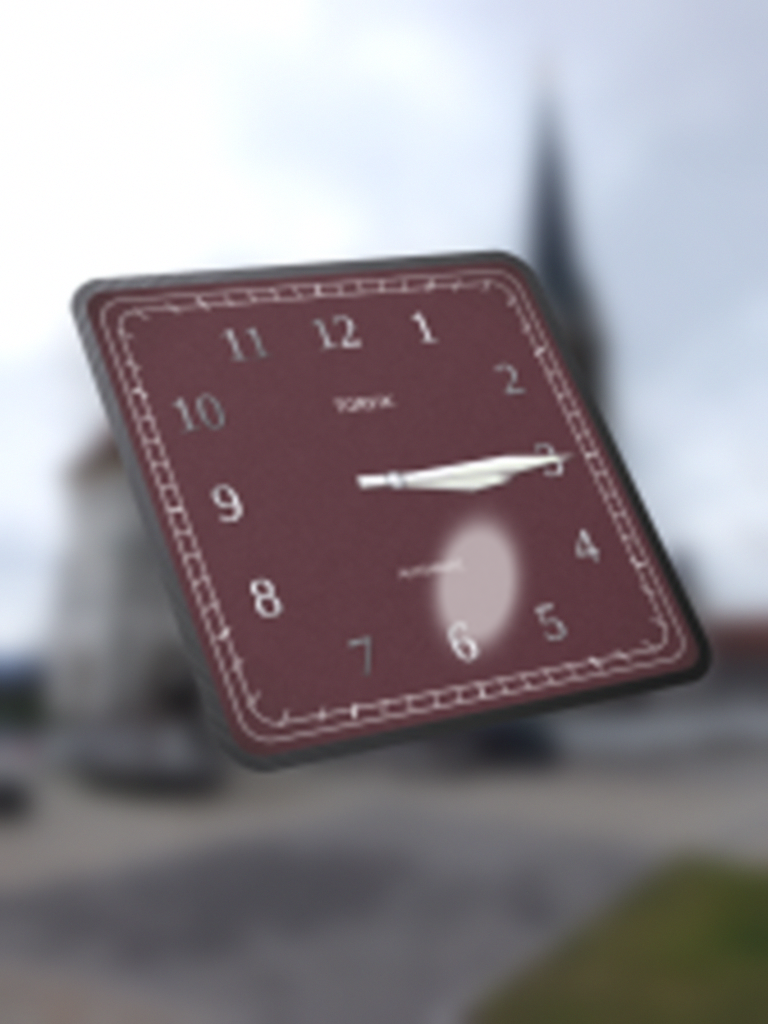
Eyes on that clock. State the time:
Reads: 3:15
